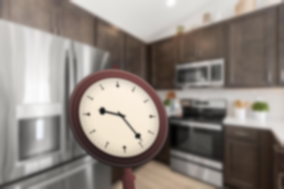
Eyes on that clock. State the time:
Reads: 9:24
